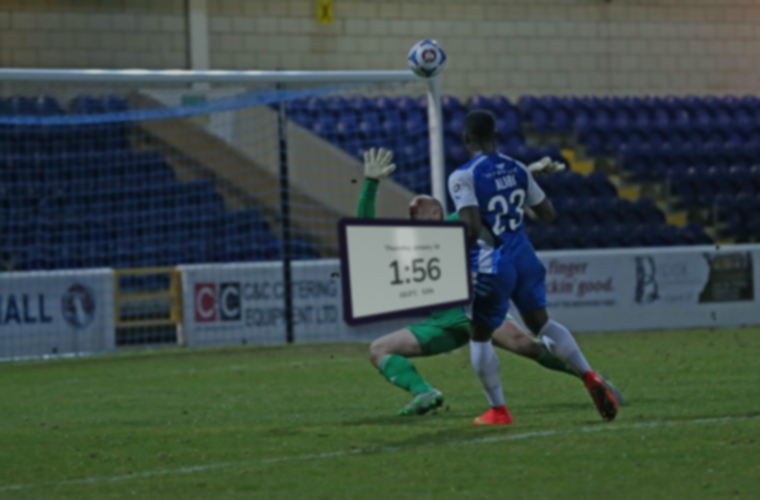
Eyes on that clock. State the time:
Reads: 1:56
